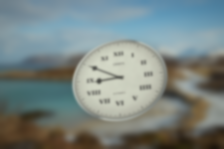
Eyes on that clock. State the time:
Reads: 8:50
